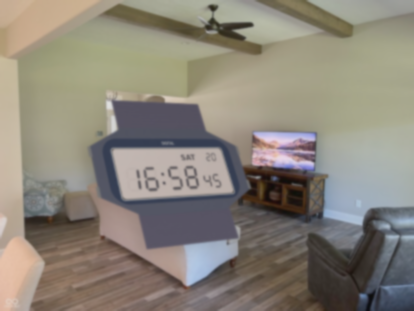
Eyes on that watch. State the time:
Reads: 16:58:45
